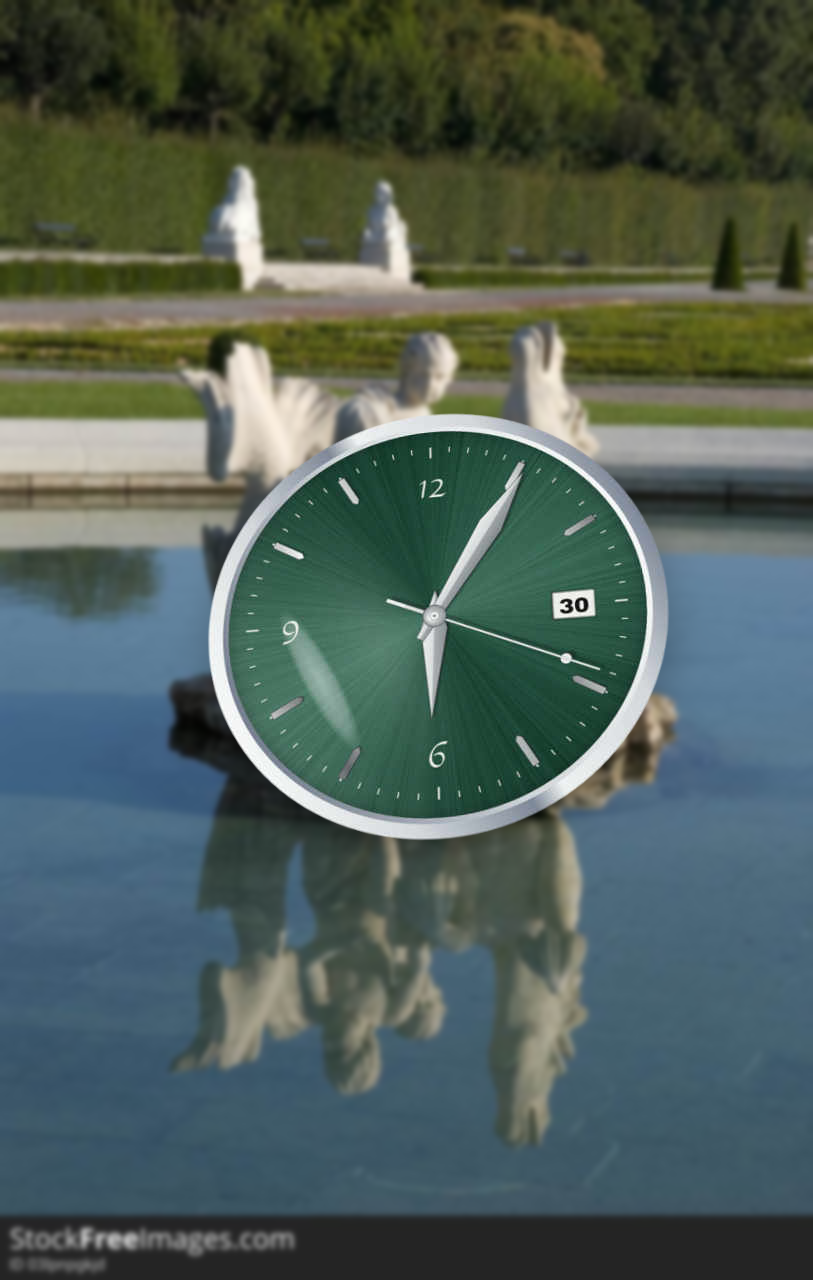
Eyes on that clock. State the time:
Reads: 6:05:19
